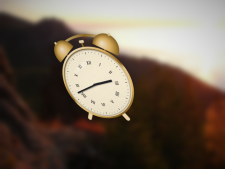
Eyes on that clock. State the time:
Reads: 2:42
